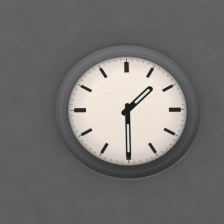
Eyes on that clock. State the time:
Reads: 1:30
